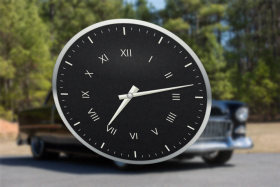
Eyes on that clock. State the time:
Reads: 7:13
